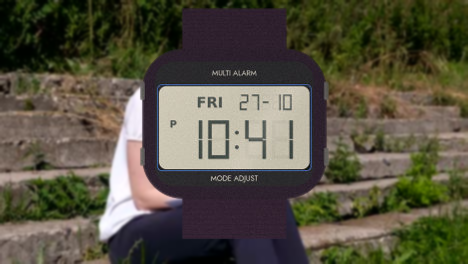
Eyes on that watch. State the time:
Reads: 10:41
